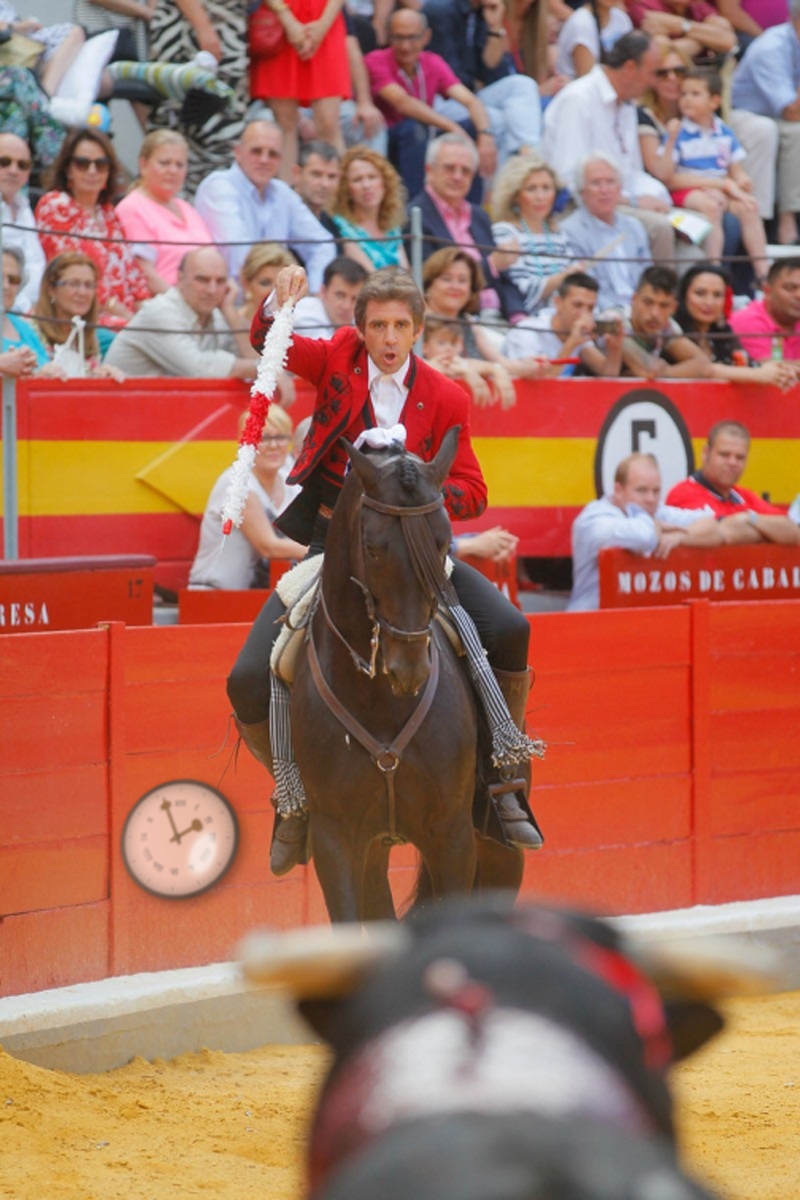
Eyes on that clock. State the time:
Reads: 1:56
